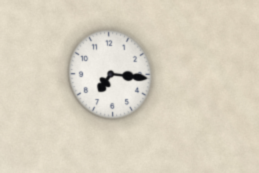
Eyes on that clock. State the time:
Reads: 7:16
